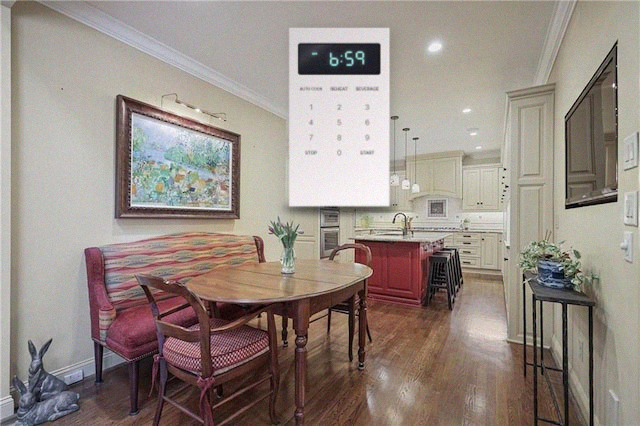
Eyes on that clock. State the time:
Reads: 6:59
